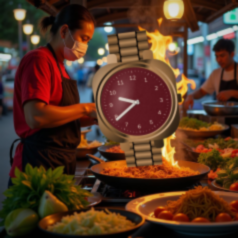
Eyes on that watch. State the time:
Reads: 9:39
